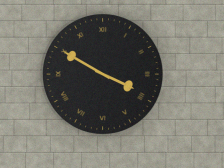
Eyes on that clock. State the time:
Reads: 3:50
